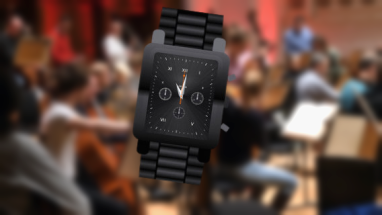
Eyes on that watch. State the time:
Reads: 11:01
